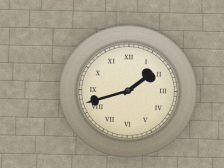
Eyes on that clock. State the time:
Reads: 1:42
